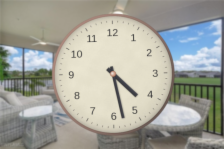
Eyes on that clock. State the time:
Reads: 4:28
